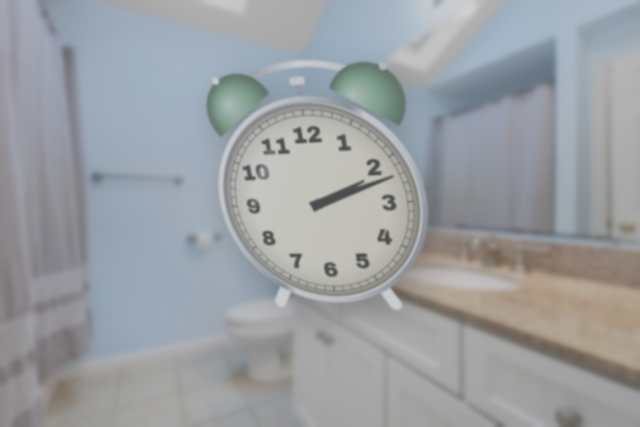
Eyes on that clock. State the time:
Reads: 2:12
